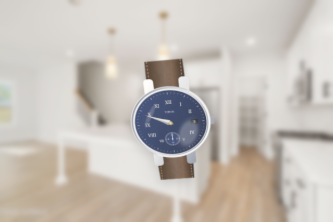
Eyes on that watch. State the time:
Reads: 9:49
